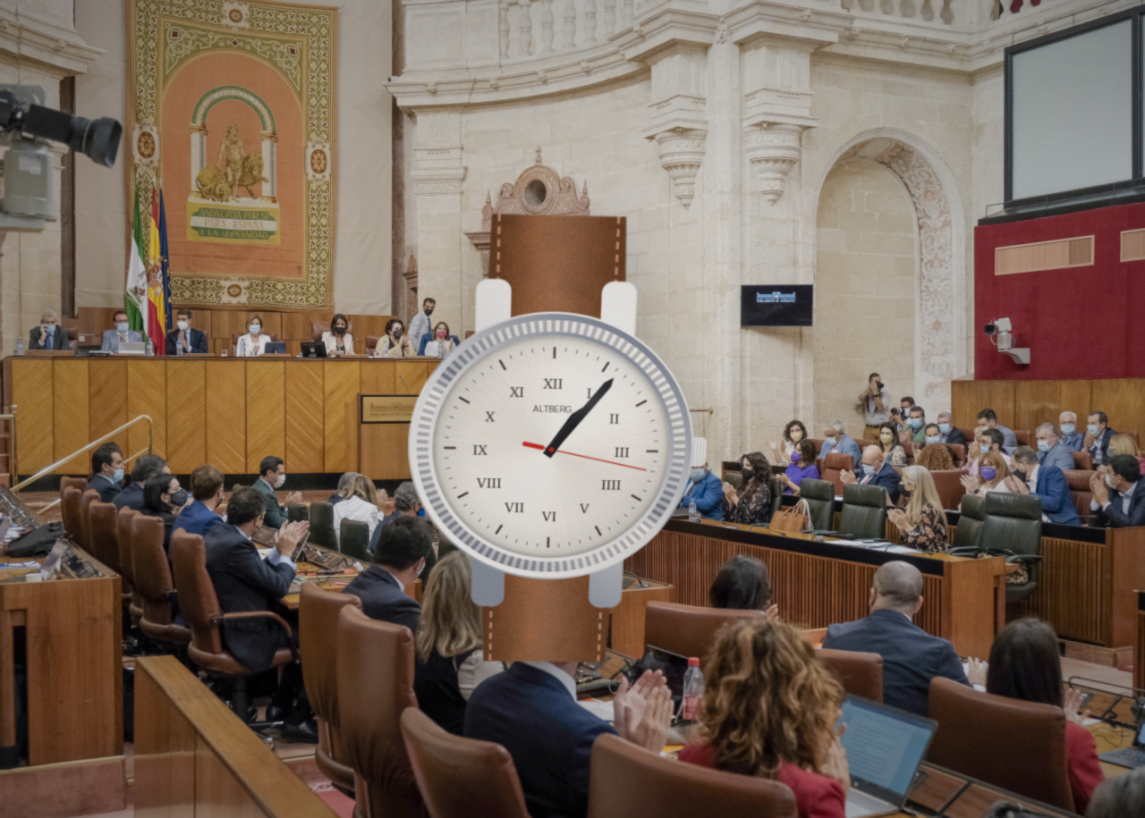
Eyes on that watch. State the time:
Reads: 1:06:17
